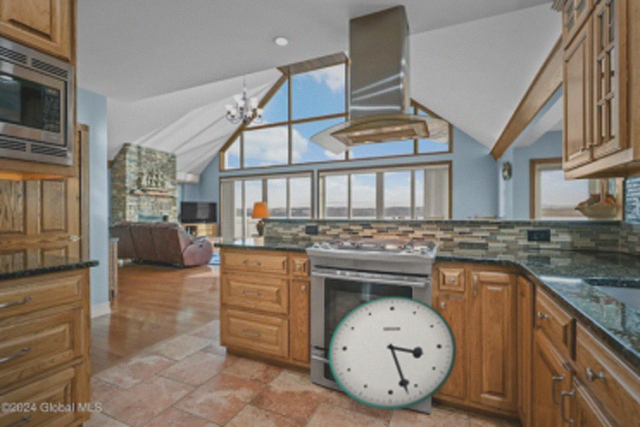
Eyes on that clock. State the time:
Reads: 3:27
